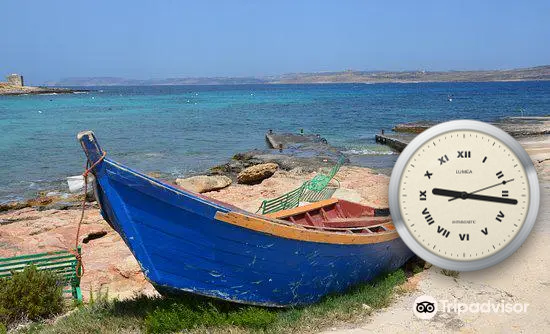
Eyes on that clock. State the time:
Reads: 9:16:12
